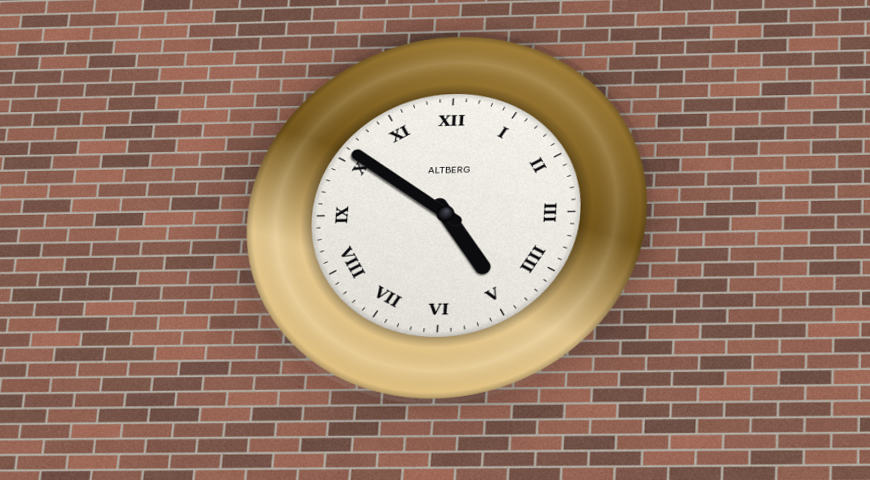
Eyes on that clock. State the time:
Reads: 4:51
